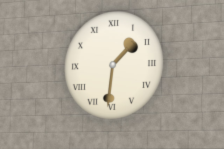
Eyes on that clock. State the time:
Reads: 1:31
